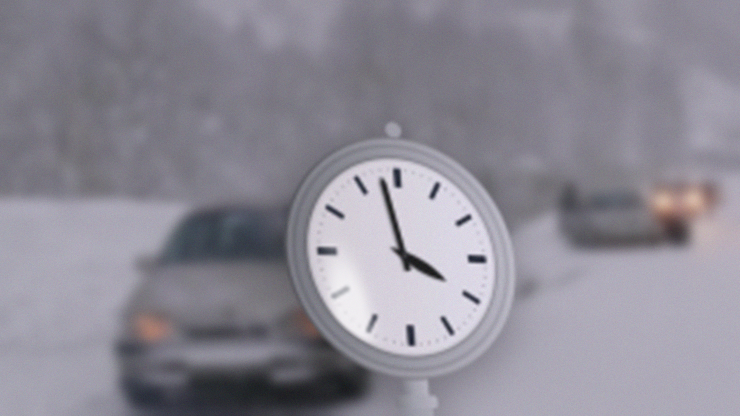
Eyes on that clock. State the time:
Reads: 3:58
